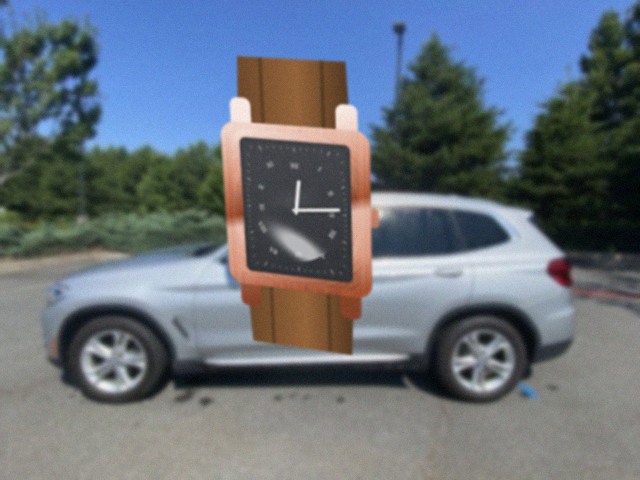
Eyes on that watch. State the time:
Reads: 12:14
